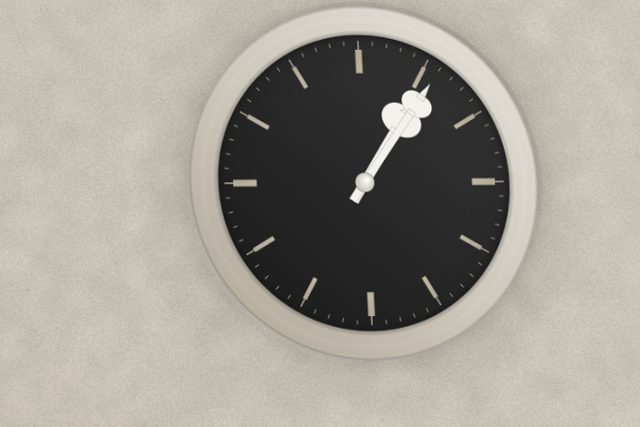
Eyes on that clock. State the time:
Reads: 1:06
